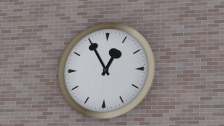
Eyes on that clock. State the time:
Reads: 12:55
